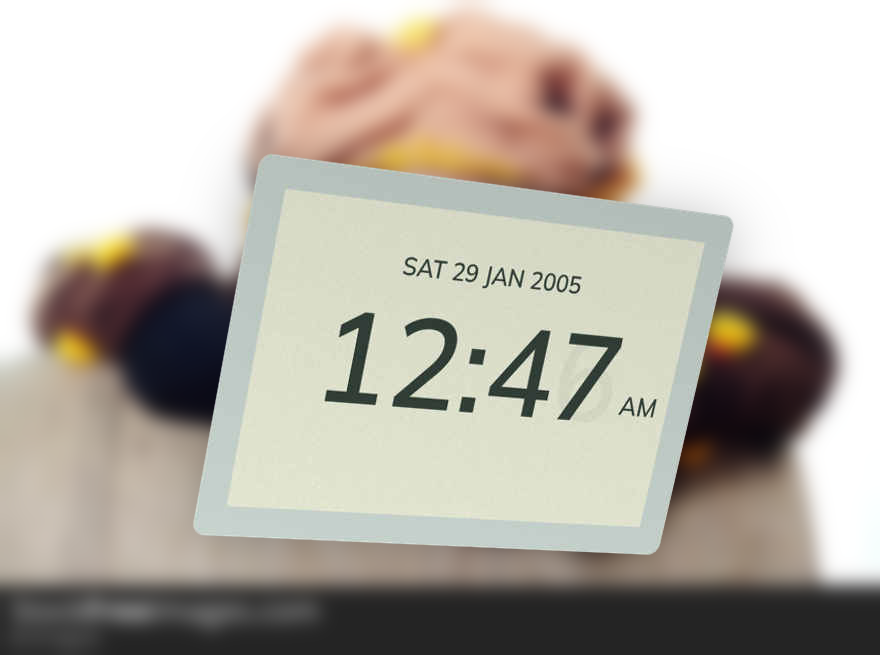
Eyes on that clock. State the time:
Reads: 12:47
